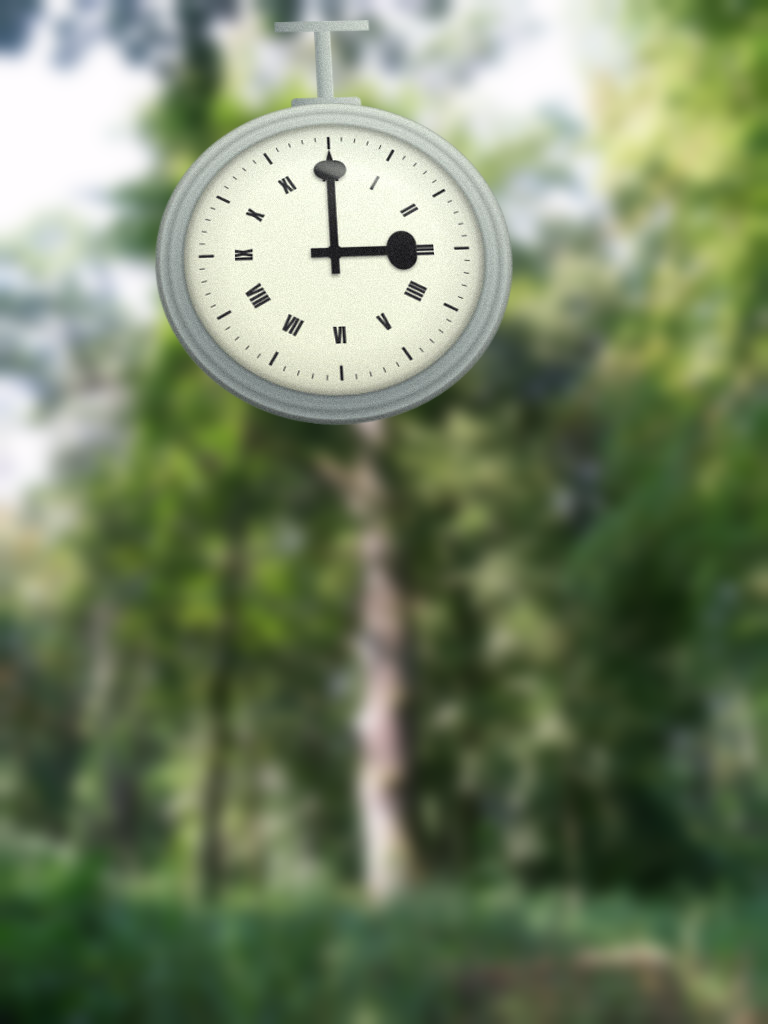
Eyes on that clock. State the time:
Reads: 3:00
